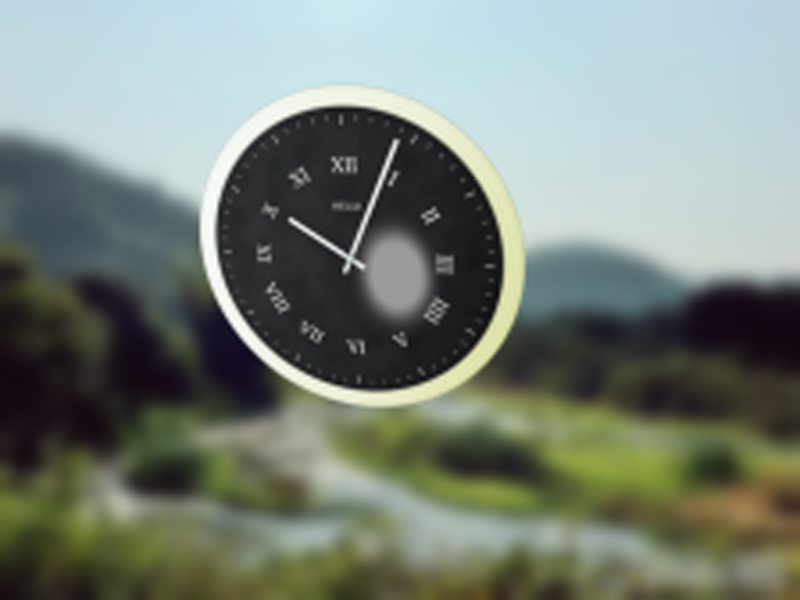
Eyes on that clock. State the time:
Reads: 10:04
